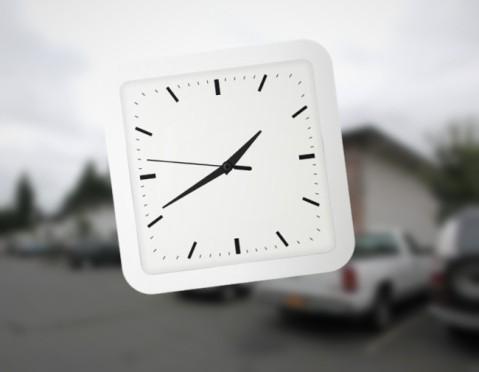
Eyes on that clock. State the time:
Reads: 1:40:47
